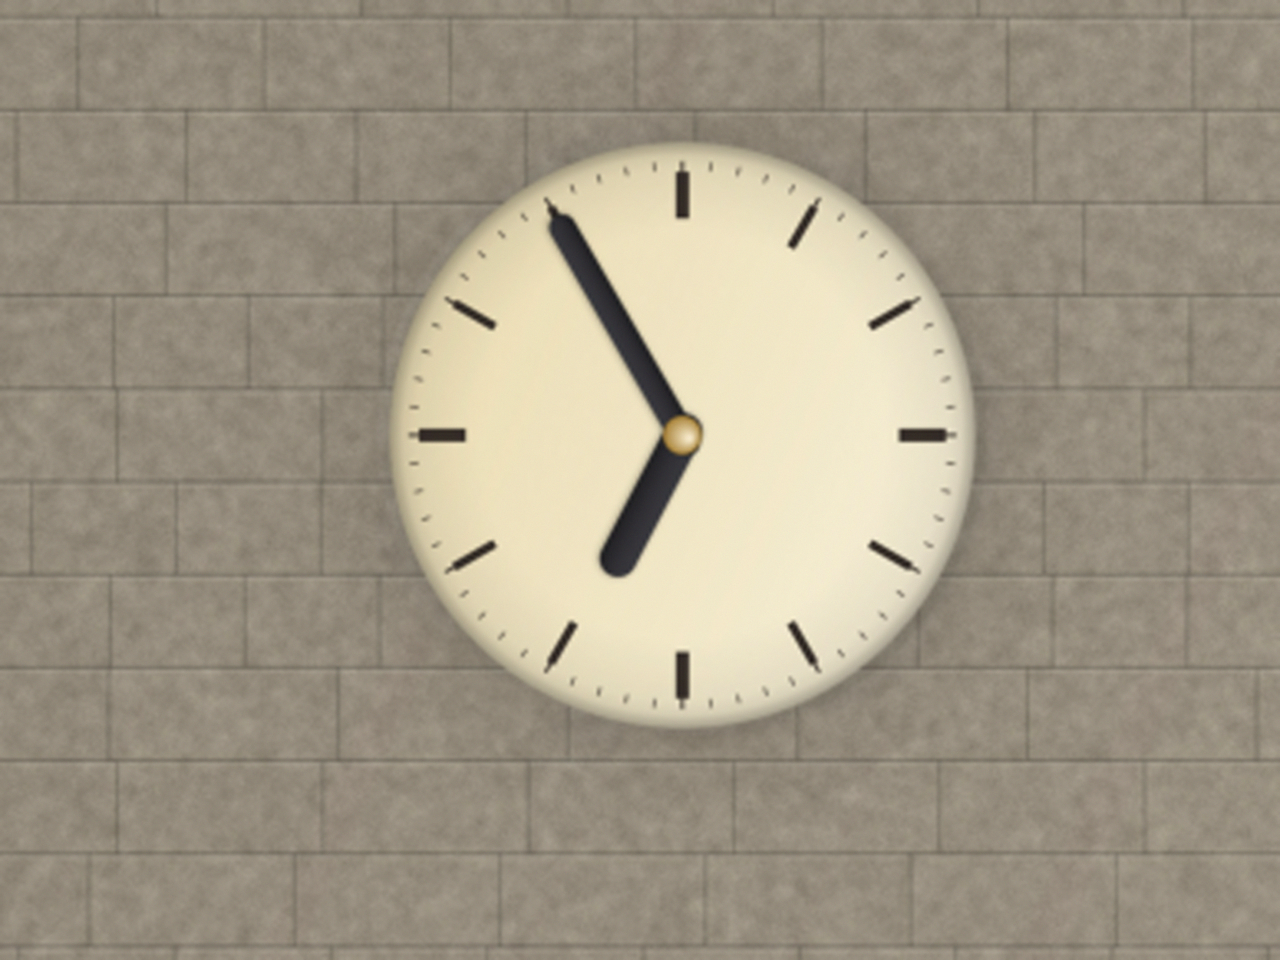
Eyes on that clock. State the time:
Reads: 6:55
